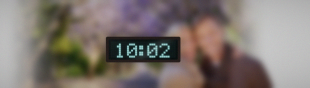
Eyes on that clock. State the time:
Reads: 10:02
